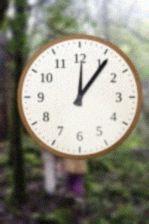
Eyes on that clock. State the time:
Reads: 12:06
